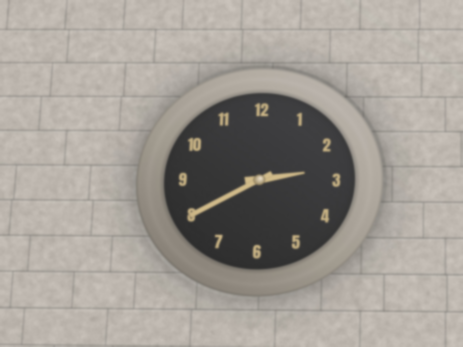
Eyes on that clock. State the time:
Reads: 2:40
